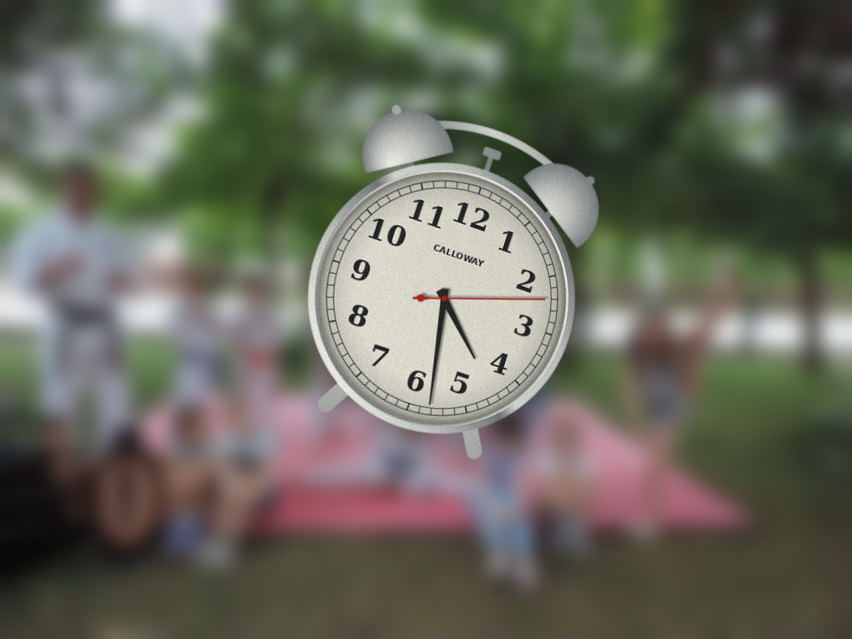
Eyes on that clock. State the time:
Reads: 4:28:12
